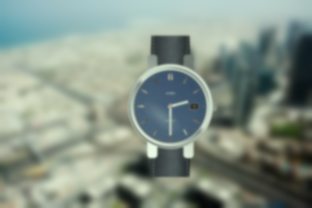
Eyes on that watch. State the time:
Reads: 2:30
